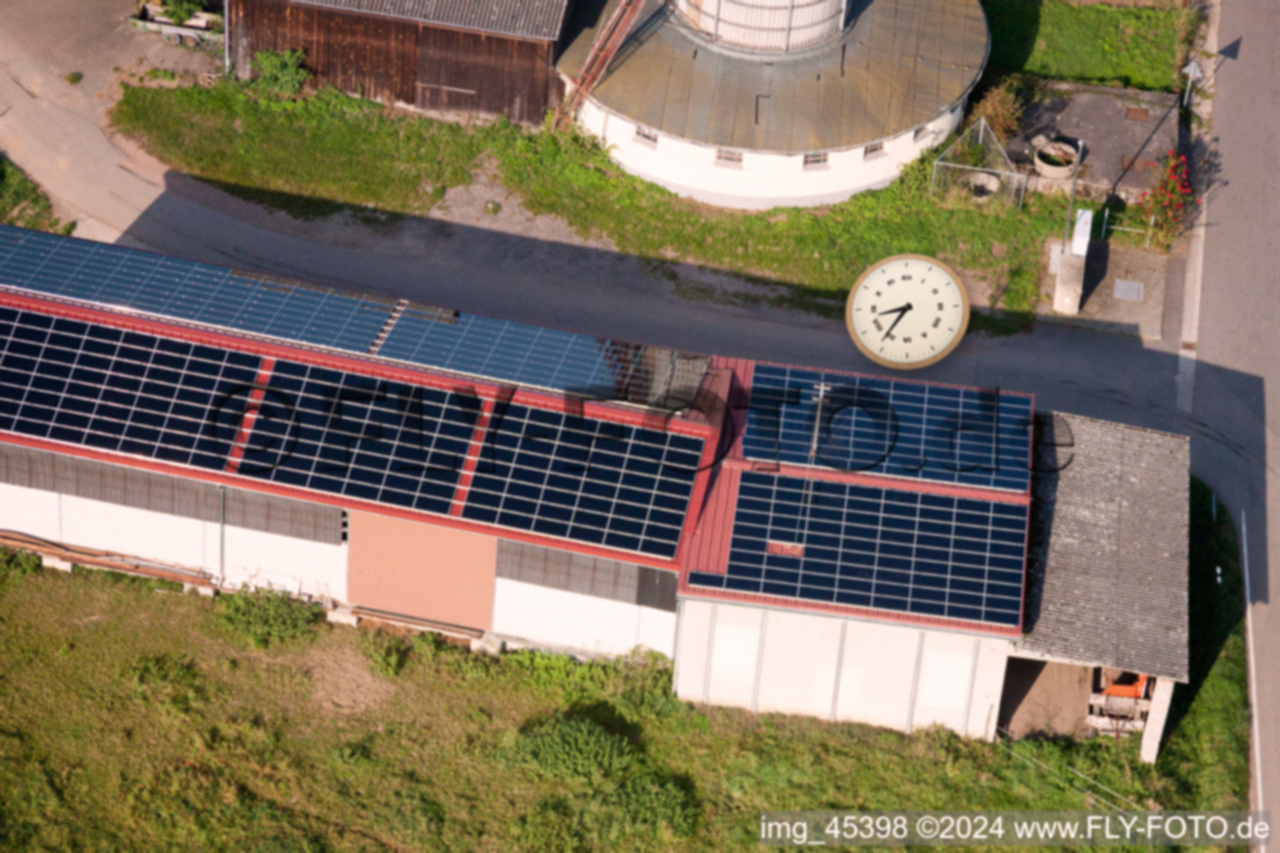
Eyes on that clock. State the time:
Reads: 8:36
